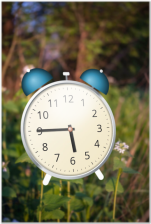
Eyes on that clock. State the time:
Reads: 5:45
